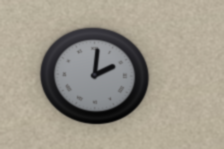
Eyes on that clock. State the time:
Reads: 2:01
